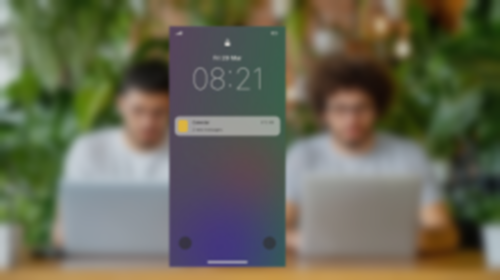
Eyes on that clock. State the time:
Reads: 8:21
